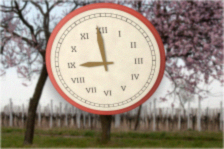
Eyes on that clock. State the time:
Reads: 8:59
